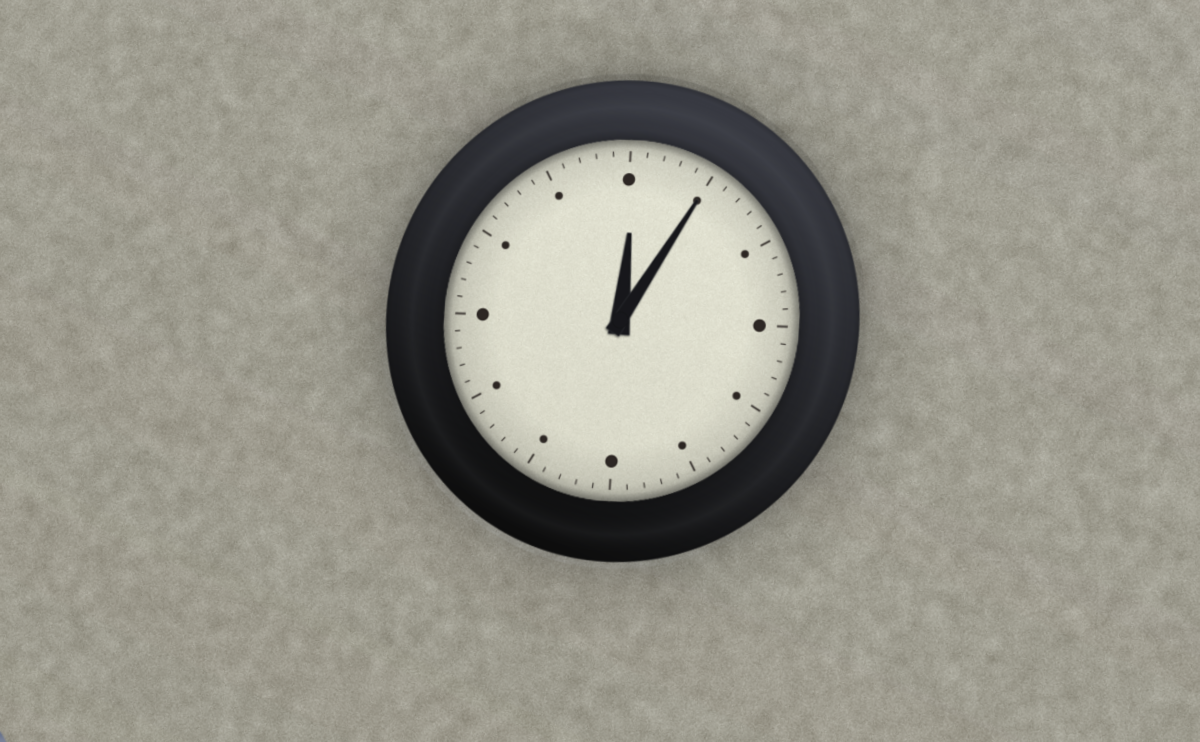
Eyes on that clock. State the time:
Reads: 12:05
